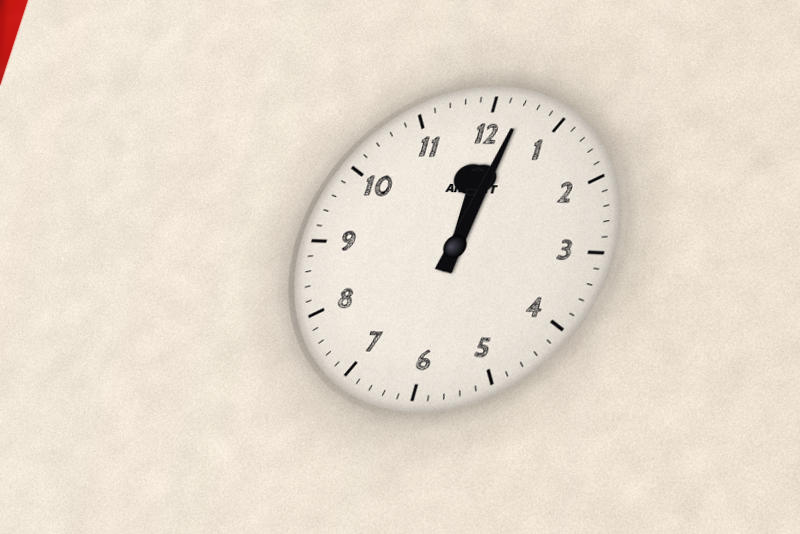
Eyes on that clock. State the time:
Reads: 12:02
